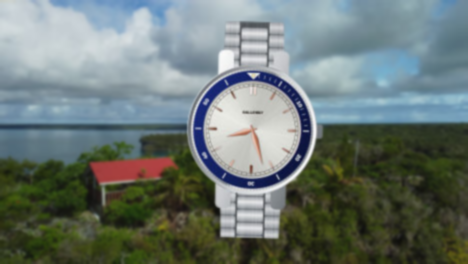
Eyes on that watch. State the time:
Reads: 8:27
